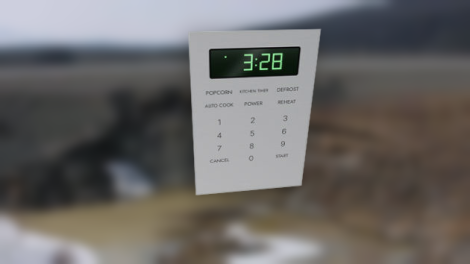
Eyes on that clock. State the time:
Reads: 3:28
